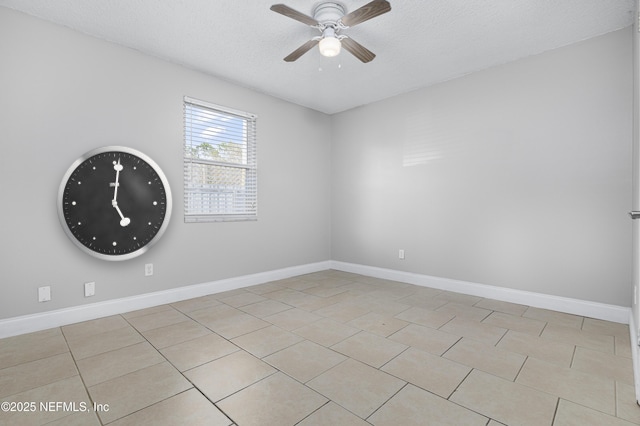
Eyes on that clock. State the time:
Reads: 5:01
